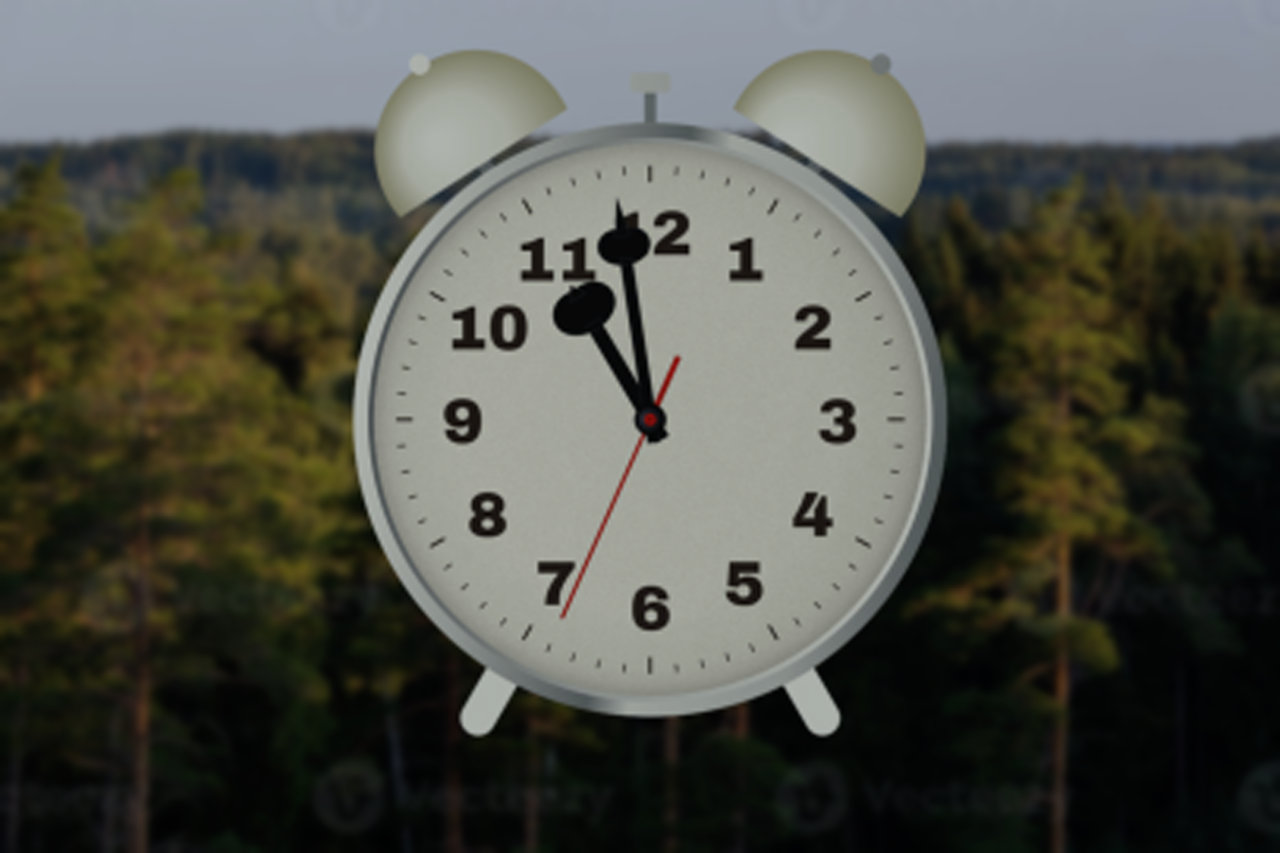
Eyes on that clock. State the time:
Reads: 10:58:34
